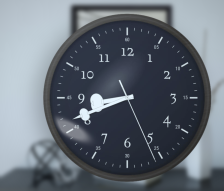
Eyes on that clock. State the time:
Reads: 8:41:26
